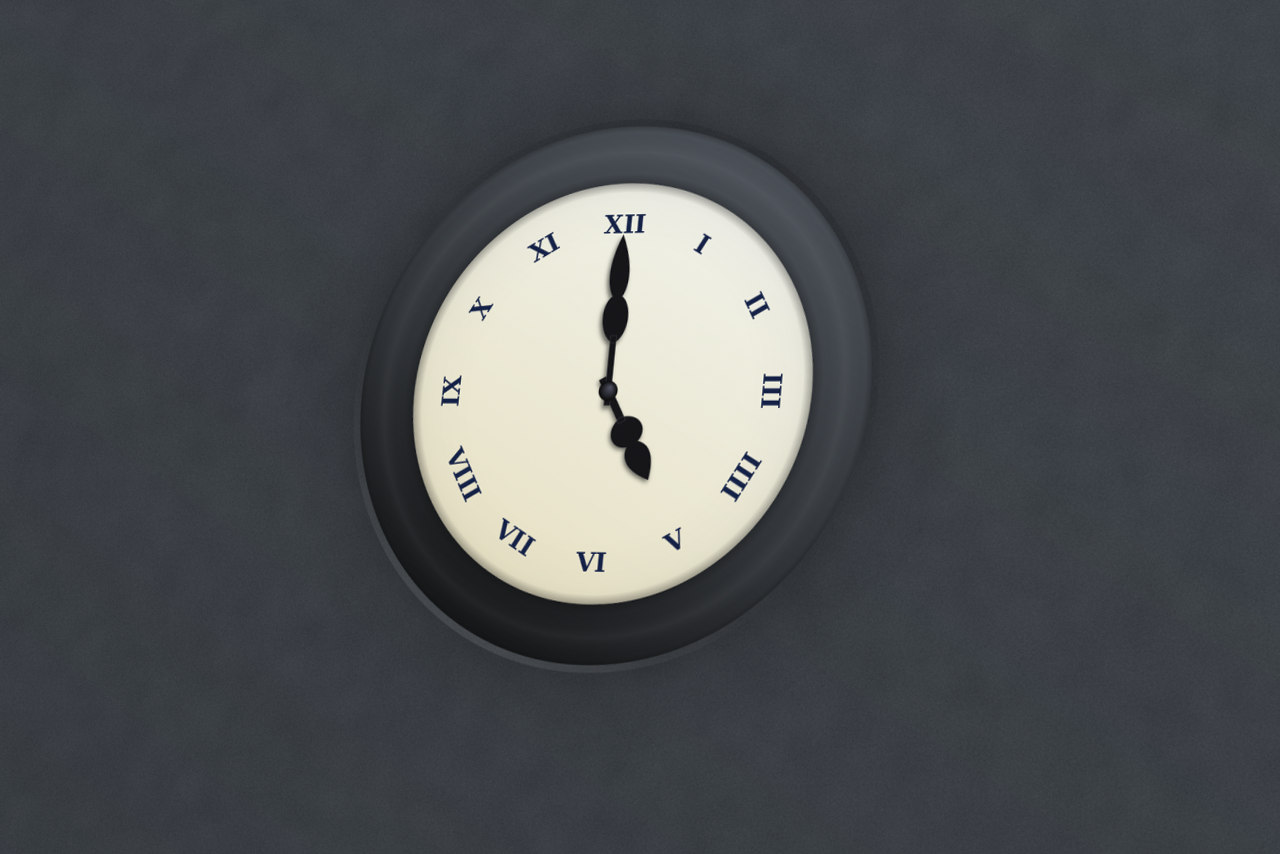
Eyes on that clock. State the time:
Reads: 5:00
